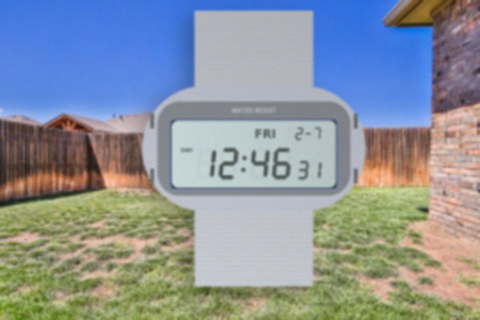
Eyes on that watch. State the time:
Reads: 12:46:31
